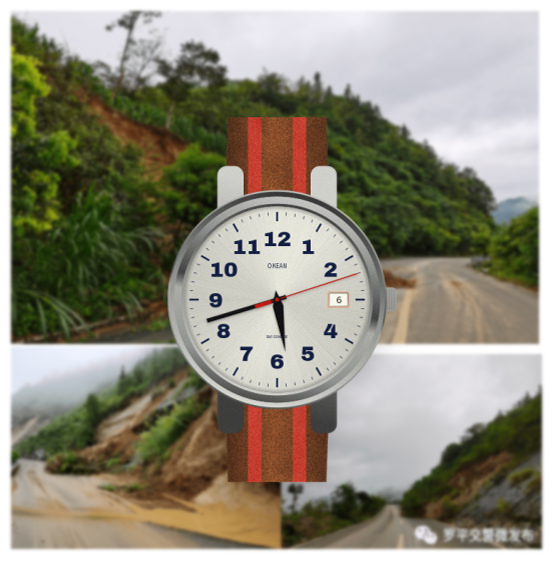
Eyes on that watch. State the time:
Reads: 5:42:12
